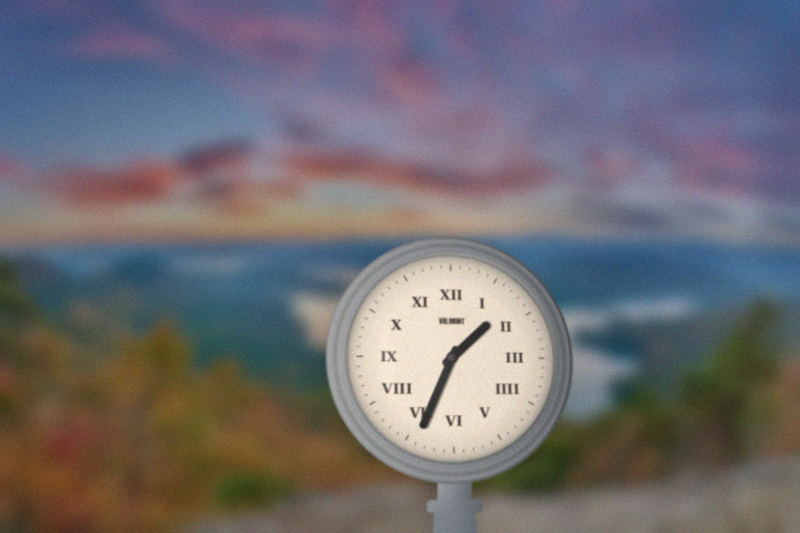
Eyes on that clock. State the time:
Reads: 1:34
